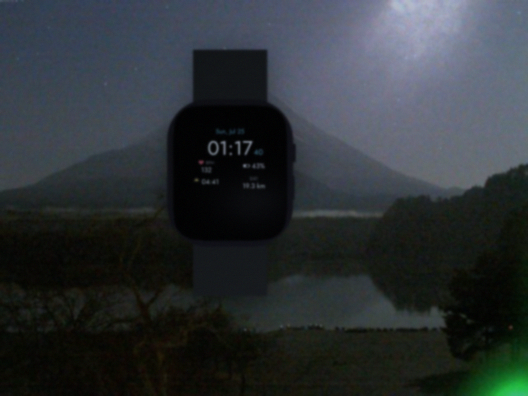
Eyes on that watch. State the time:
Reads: 1:17
